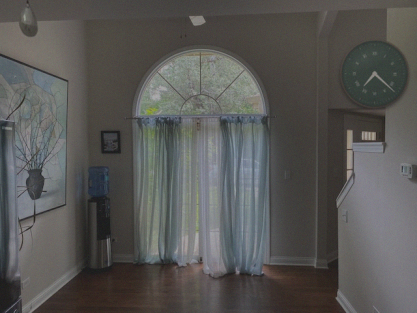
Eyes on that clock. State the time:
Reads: 7:22
